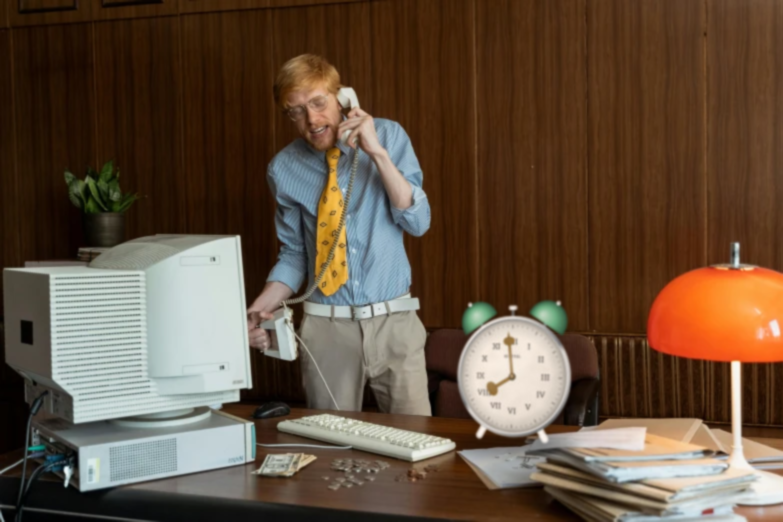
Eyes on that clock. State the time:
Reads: 7:59
